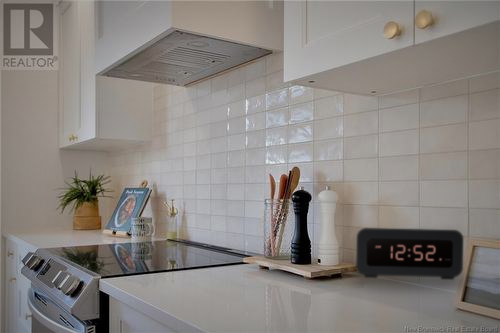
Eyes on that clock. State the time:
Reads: 12:52
